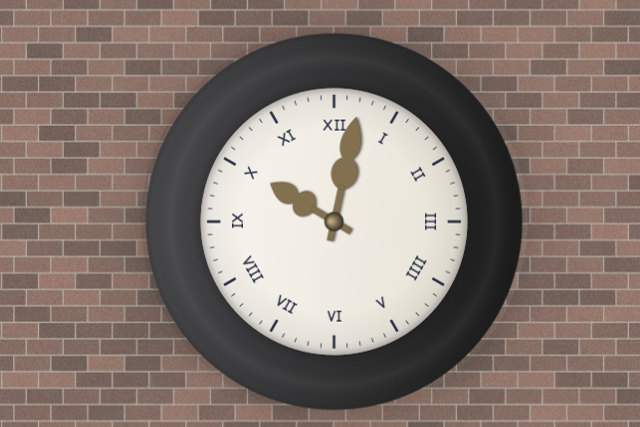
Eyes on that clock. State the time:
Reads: 10:02
